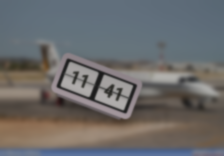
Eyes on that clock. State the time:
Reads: 11:41
